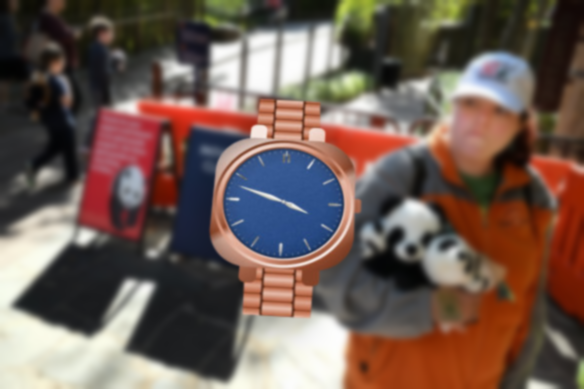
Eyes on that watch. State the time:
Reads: 3:48
